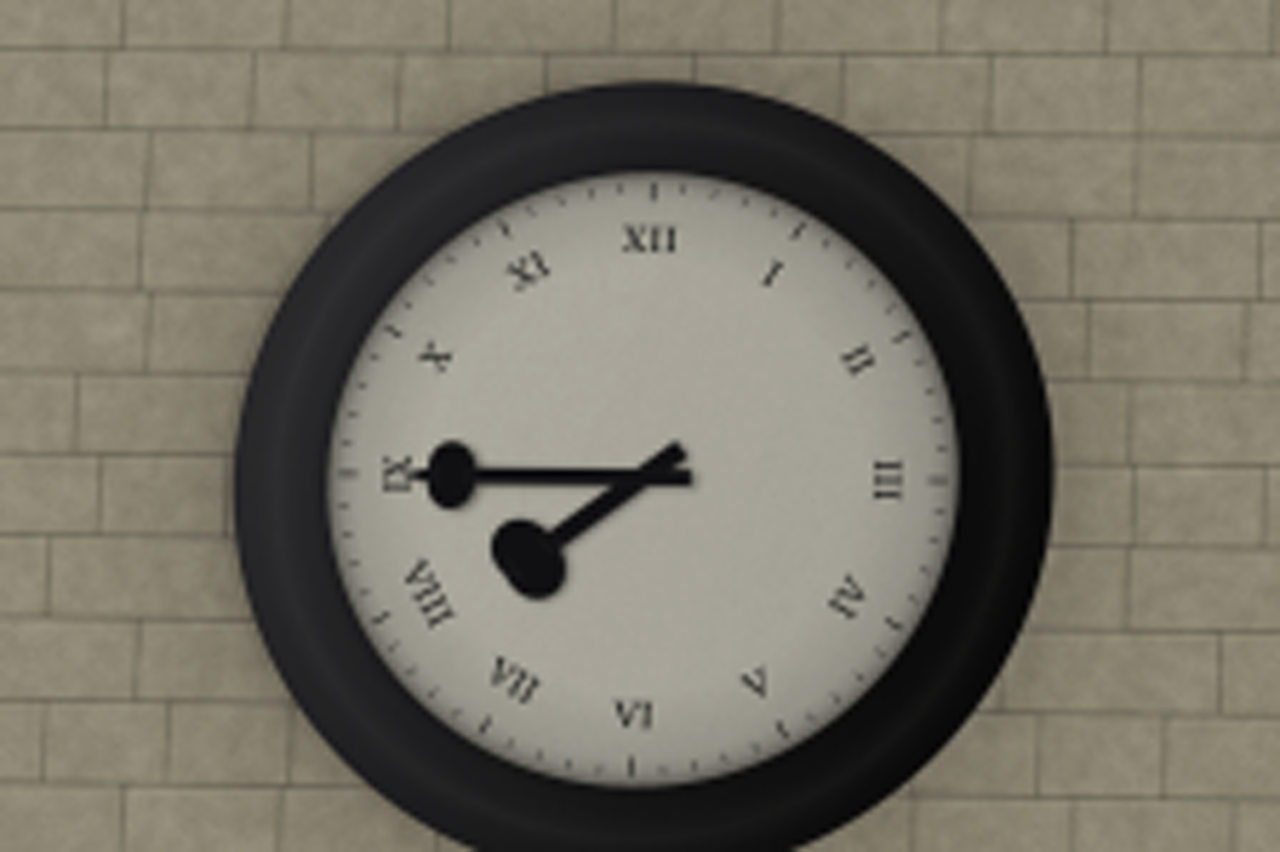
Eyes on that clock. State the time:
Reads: 7:45
